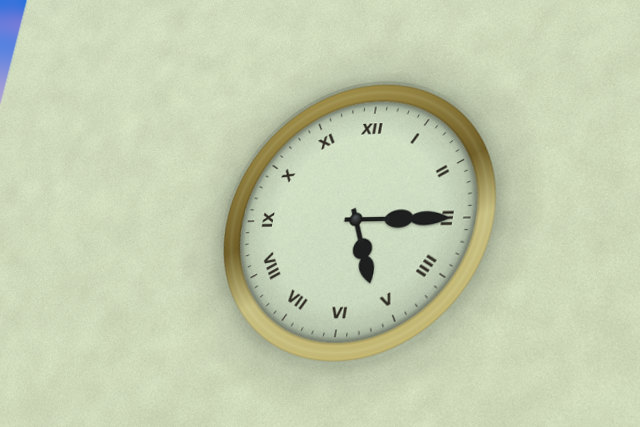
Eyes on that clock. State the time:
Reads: 5:15
